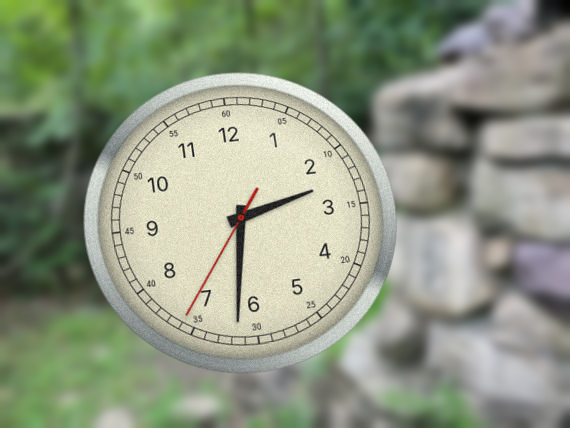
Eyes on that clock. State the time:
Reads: 2:31:36
